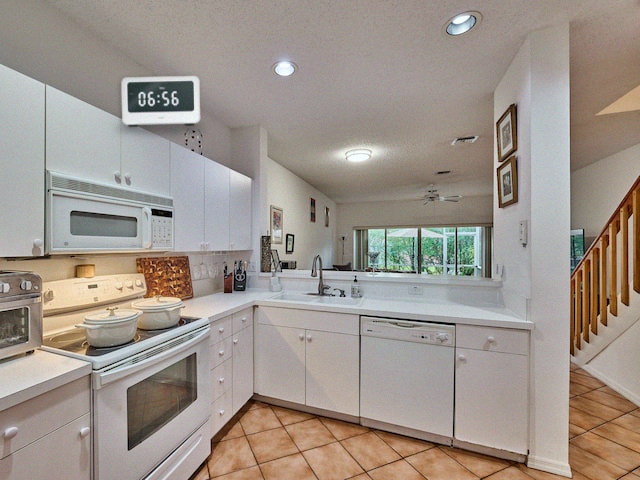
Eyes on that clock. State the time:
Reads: 6:56
